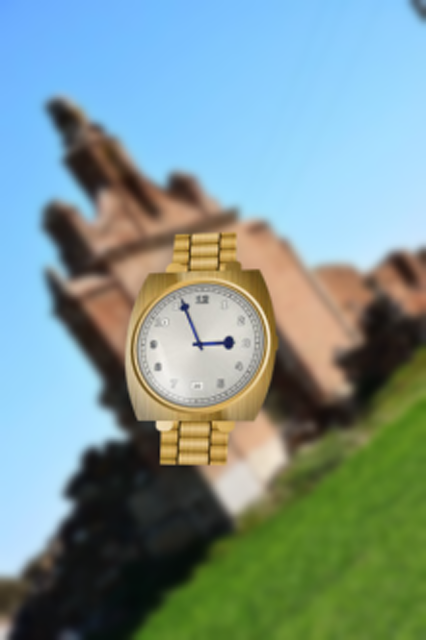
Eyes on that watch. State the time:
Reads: 2:56
